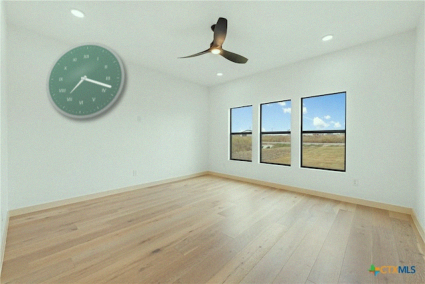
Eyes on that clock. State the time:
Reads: 7:18
